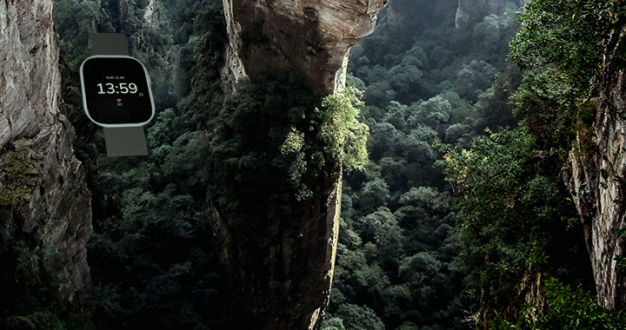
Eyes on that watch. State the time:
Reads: 13:59
